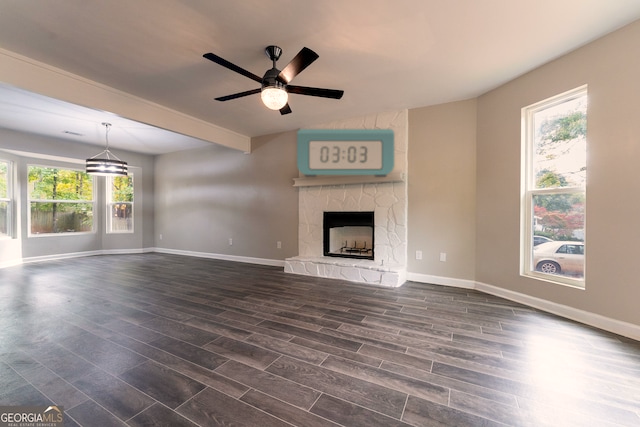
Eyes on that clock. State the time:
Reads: 3:03
